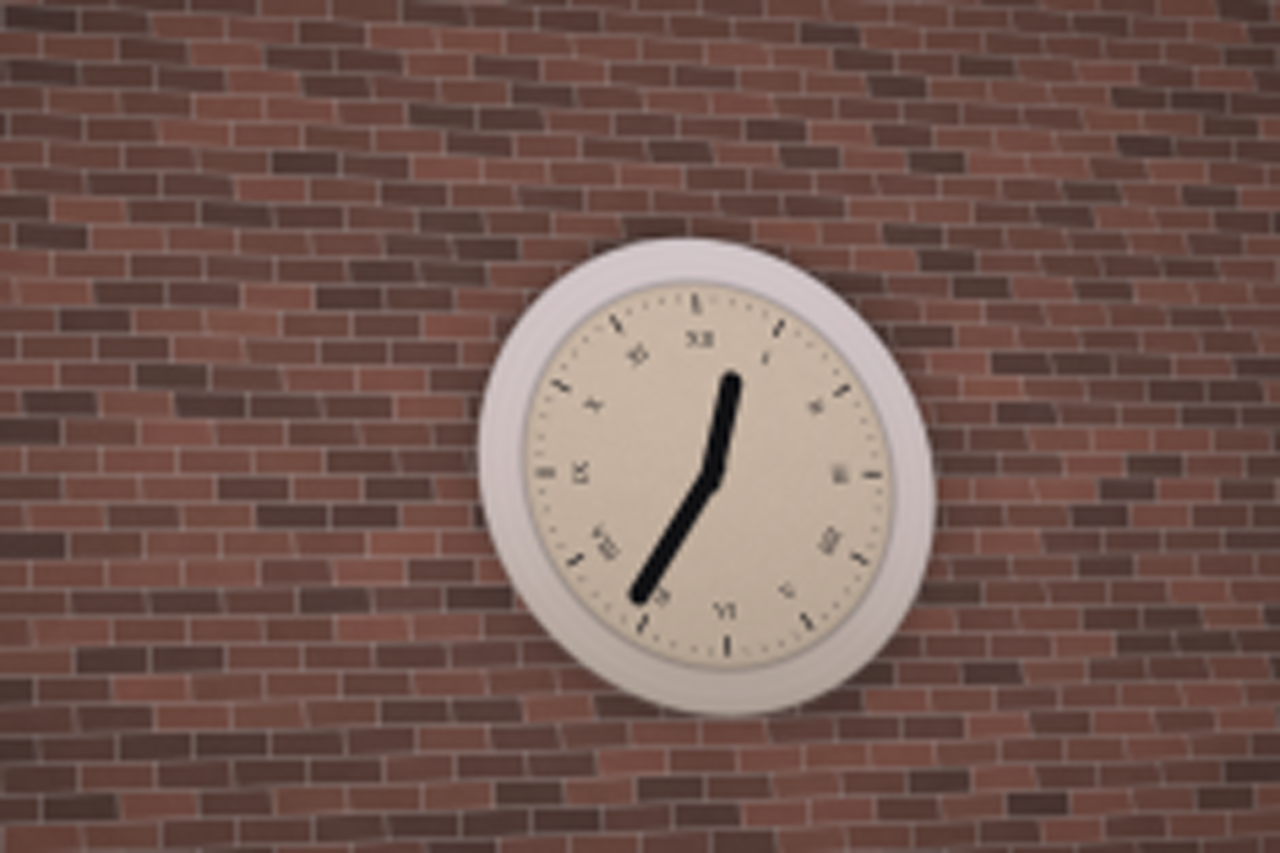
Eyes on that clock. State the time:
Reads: 12:36
